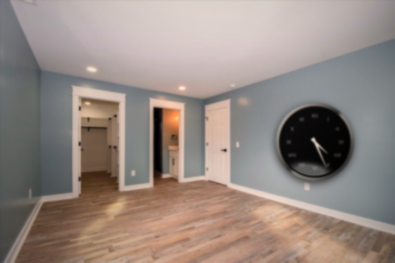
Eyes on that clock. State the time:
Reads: 4:26
